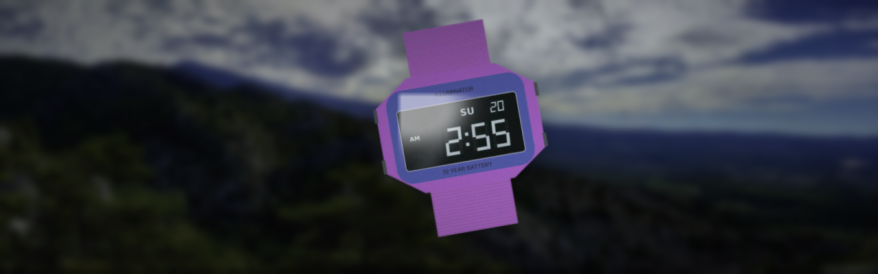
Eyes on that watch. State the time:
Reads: 2:55
